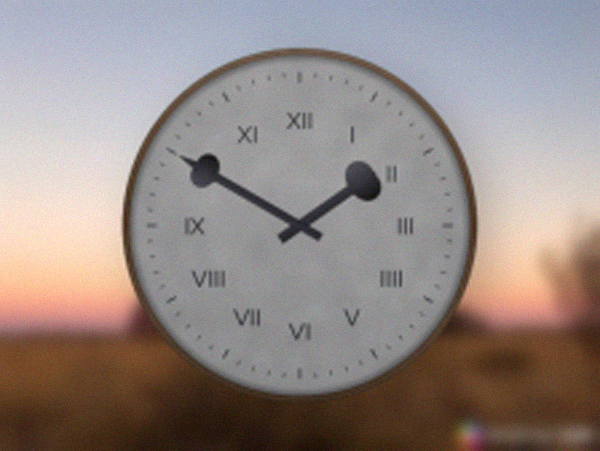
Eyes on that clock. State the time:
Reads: 1:50
